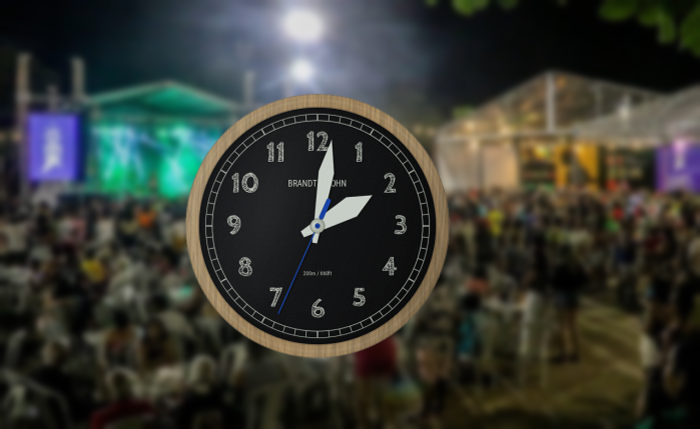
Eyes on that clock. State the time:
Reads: 2:01:34
